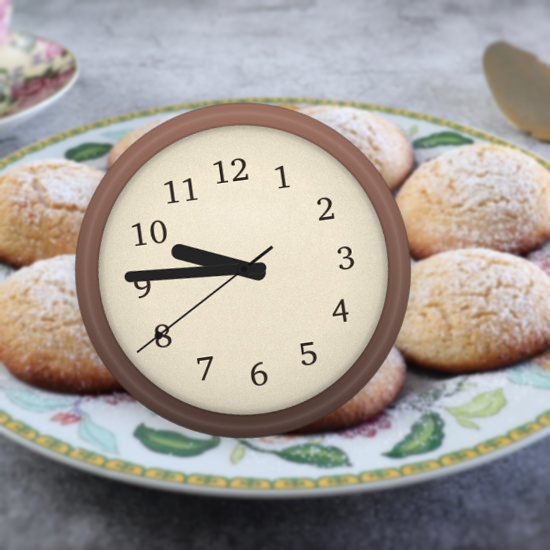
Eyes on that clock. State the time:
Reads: 9:45:40
